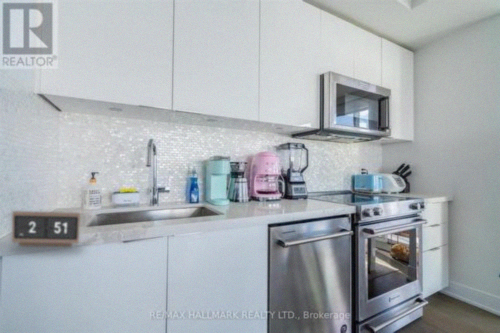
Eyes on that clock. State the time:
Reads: 2:51
